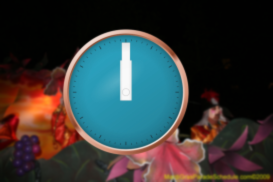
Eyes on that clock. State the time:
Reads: 12:00
